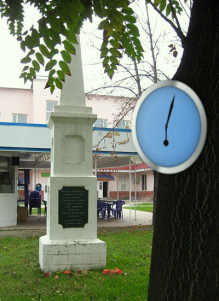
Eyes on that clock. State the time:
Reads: 6:03
